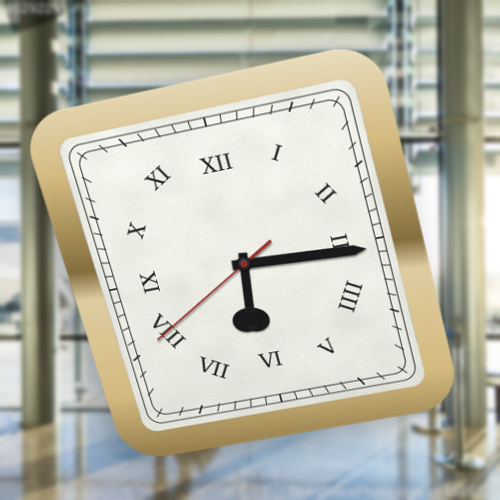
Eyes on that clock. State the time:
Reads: 6:15:40
